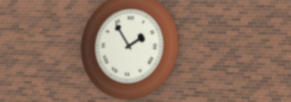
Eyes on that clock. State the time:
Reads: 1:54
